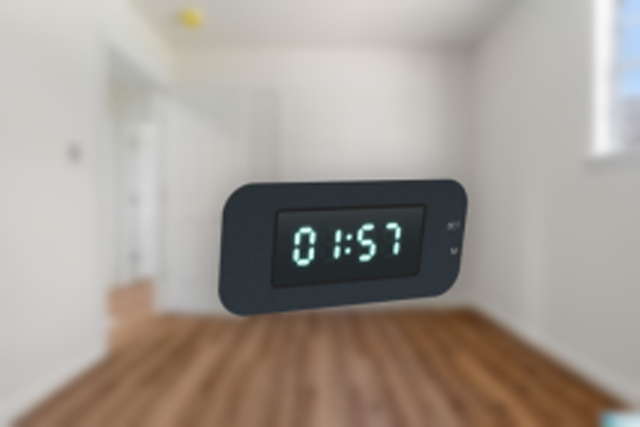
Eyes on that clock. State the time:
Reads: 1:57
